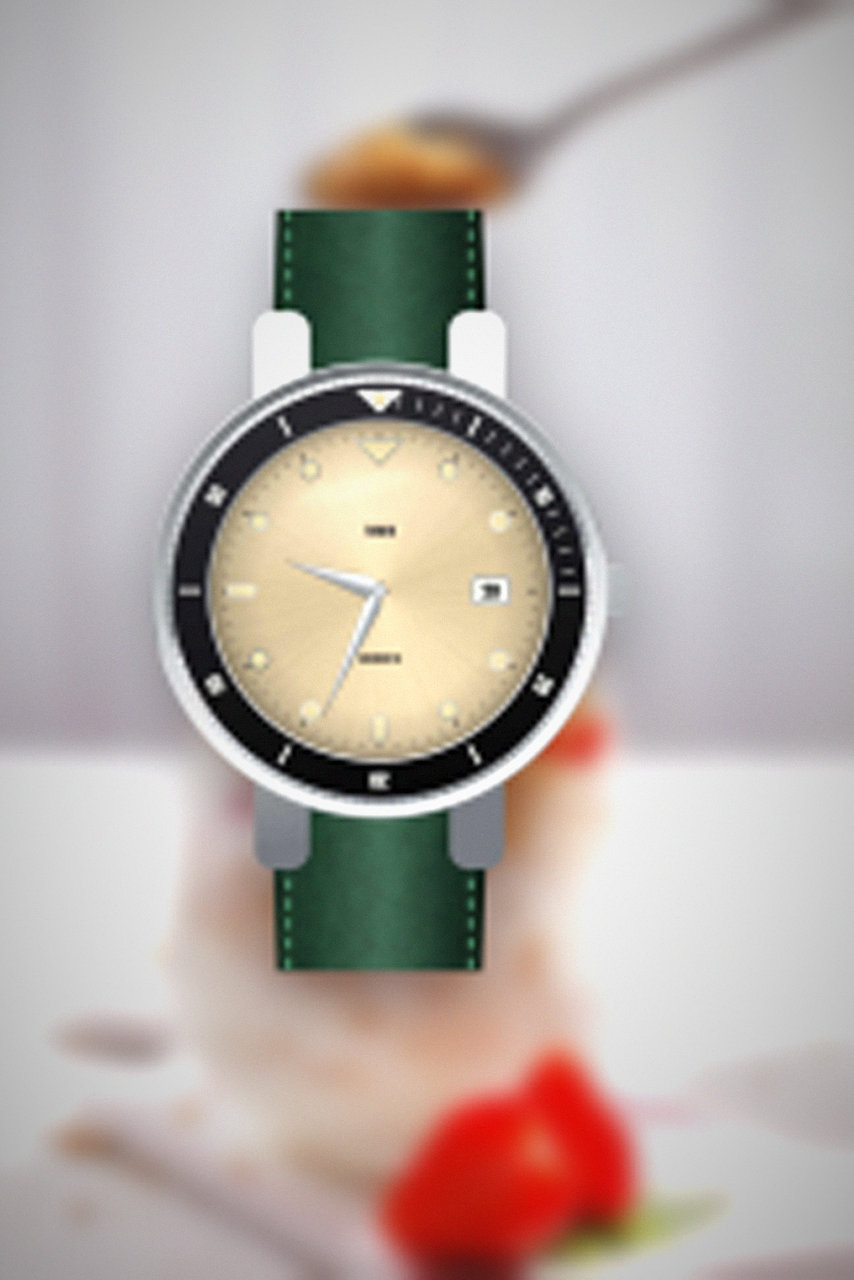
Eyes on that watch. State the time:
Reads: 9:34
